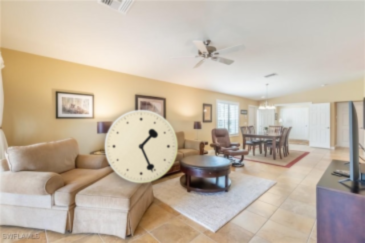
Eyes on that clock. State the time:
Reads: 1:26
